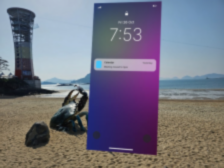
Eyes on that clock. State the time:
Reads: 7:53
